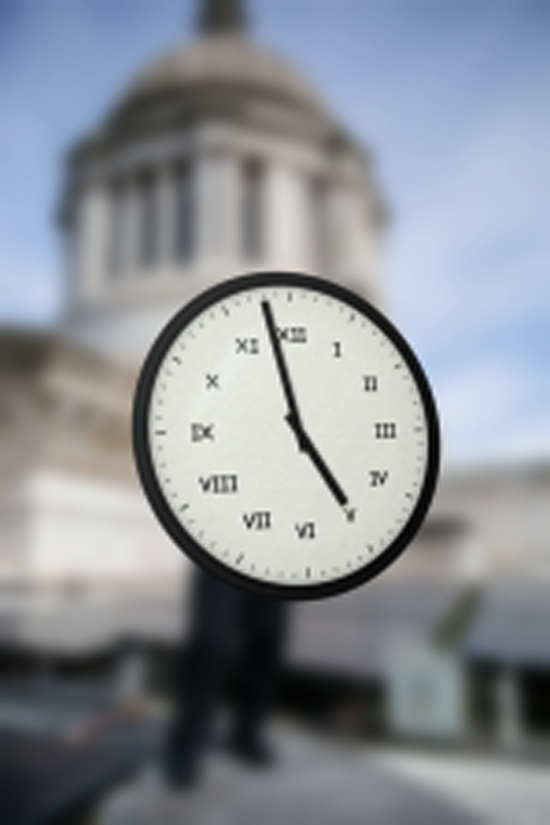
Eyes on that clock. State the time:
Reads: 4:58
